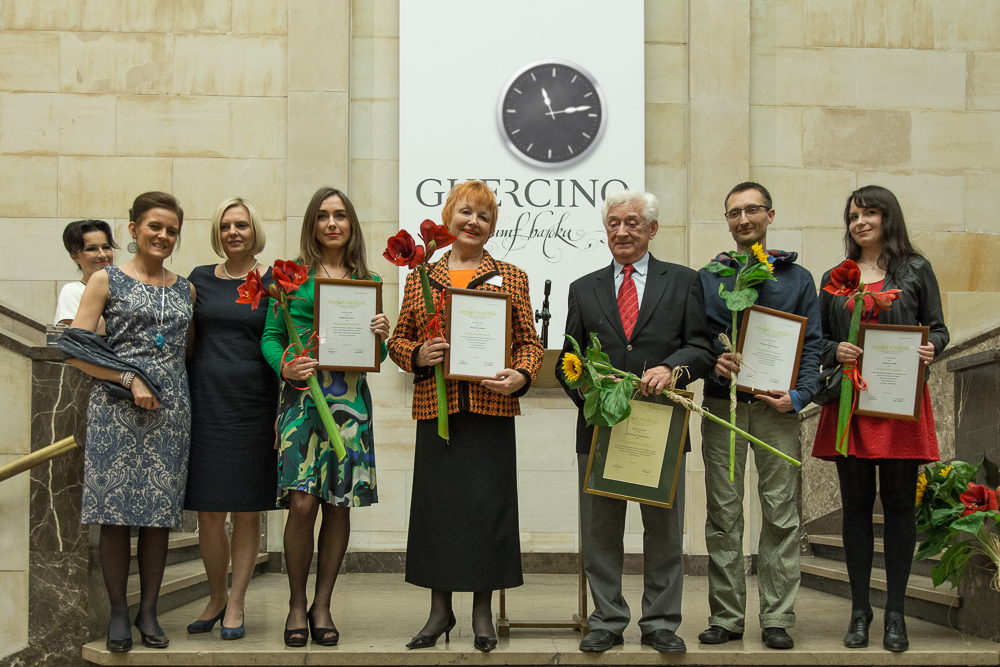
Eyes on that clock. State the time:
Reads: 11:13
